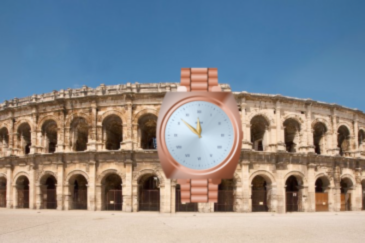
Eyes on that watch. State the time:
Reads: 11:52
